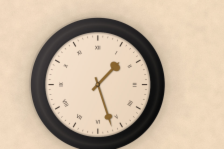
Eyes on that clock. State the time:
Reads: 1:27
